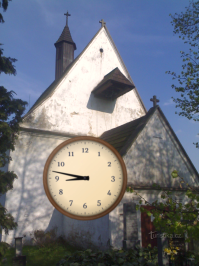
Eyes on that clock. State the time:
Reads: 8:47
